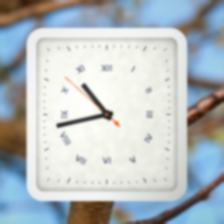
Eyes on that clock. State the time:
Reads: 10:42:52
